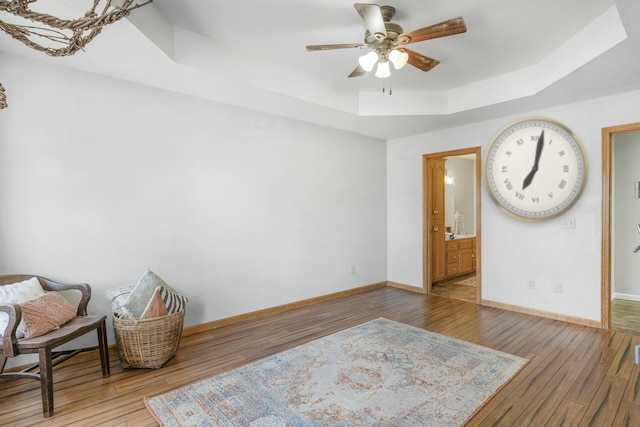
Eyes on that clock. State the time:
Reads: 7:02
